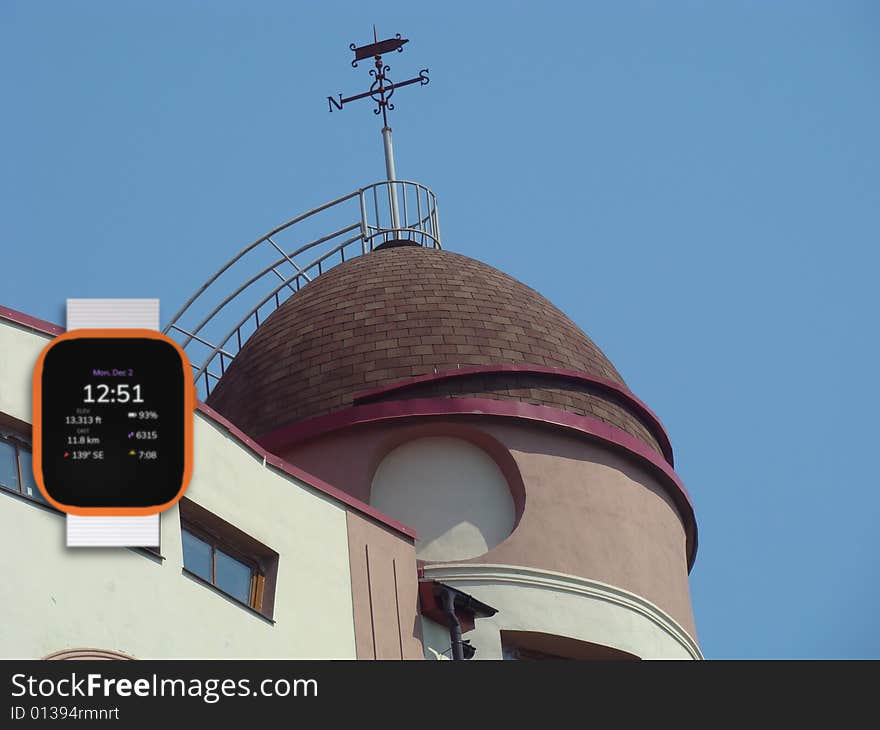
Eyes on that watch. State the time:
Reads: 12:51
